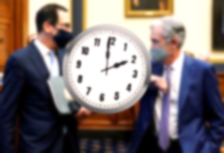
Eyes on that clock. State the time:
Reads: 1:59
